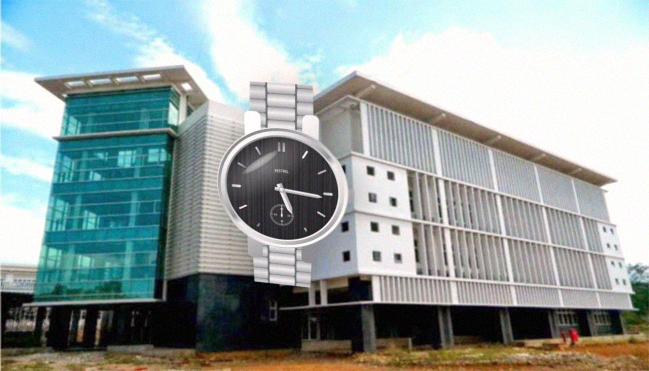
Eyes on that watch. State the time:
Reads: 5:16
